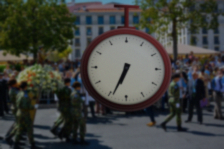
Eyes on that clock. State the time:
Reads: 6:34
